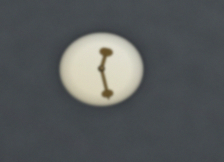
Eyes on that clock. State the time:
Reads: 12:28
